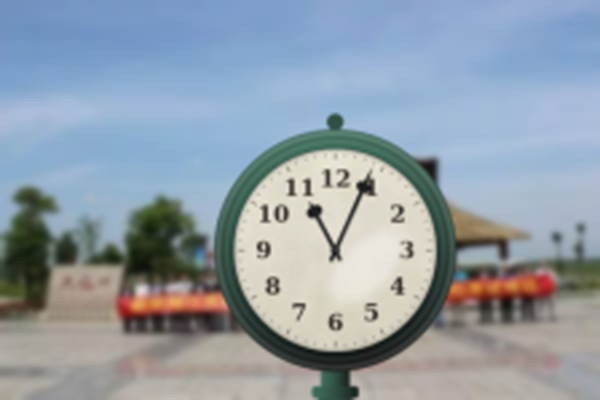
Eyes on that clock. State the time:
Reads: 11:04
